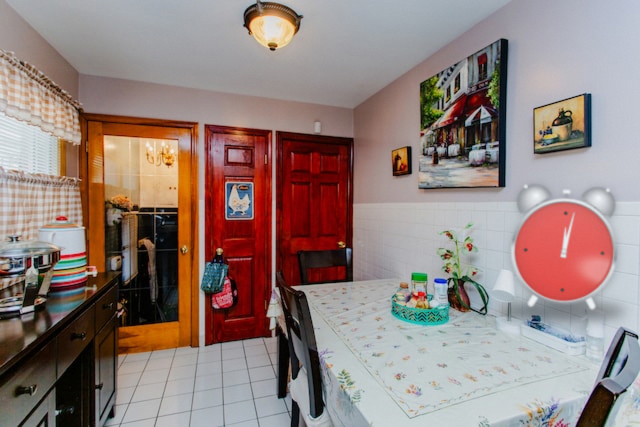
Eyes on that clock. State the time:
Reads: 12:02
